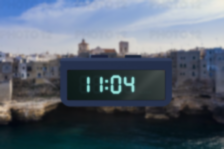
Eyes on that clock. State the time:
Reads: 11:04
